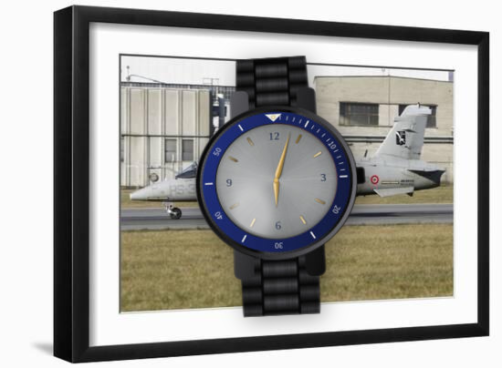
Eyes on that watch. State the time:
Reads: 6:03
